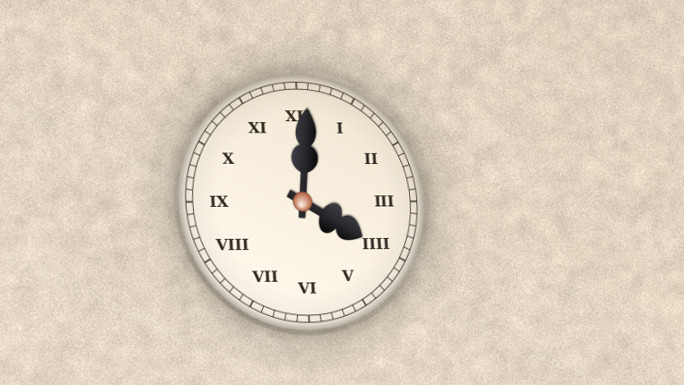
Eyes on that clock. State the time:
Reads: 4:01
